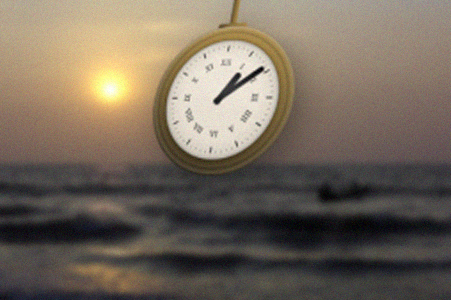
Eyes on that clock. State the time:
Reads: 1:09
